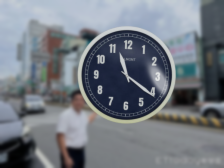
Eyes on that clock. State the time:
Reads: 11:21
